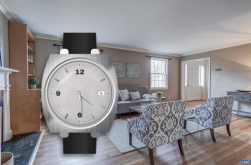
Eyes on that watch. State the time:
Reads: 4:29
